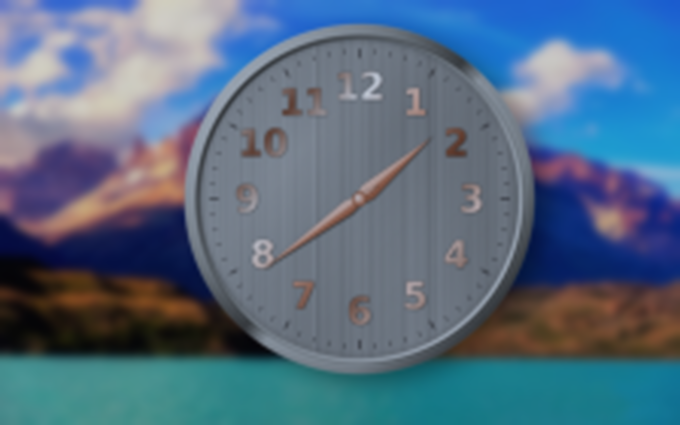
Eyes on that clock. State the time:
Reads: 1:39
